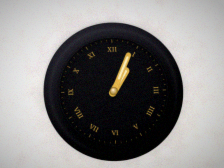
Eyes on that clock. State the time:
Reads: 1:04
